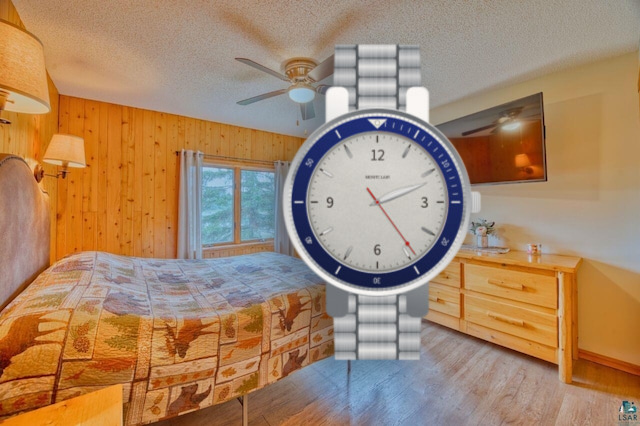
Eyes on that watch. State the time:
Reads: 2:11:24
